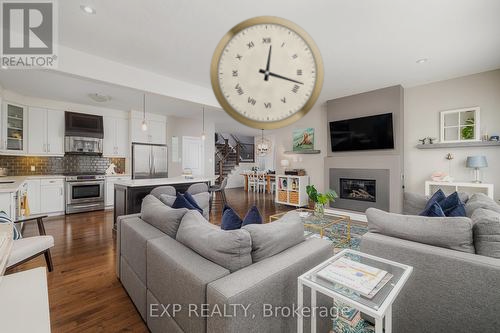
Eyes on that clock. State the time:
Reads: 12:18
